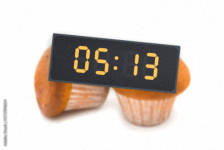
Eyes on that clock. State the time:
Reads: 5:13
